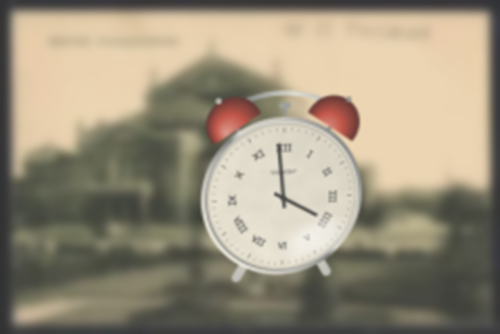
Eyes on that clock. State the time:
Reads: 3:59
